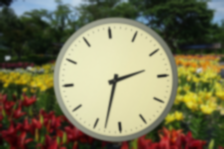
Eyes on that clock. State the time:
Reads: 2:33
